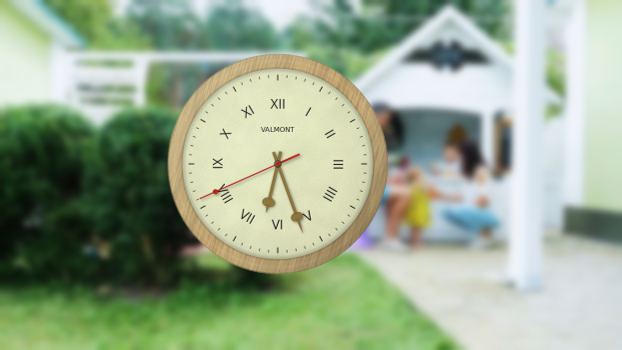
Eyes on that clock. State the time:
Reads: 6:26:41
